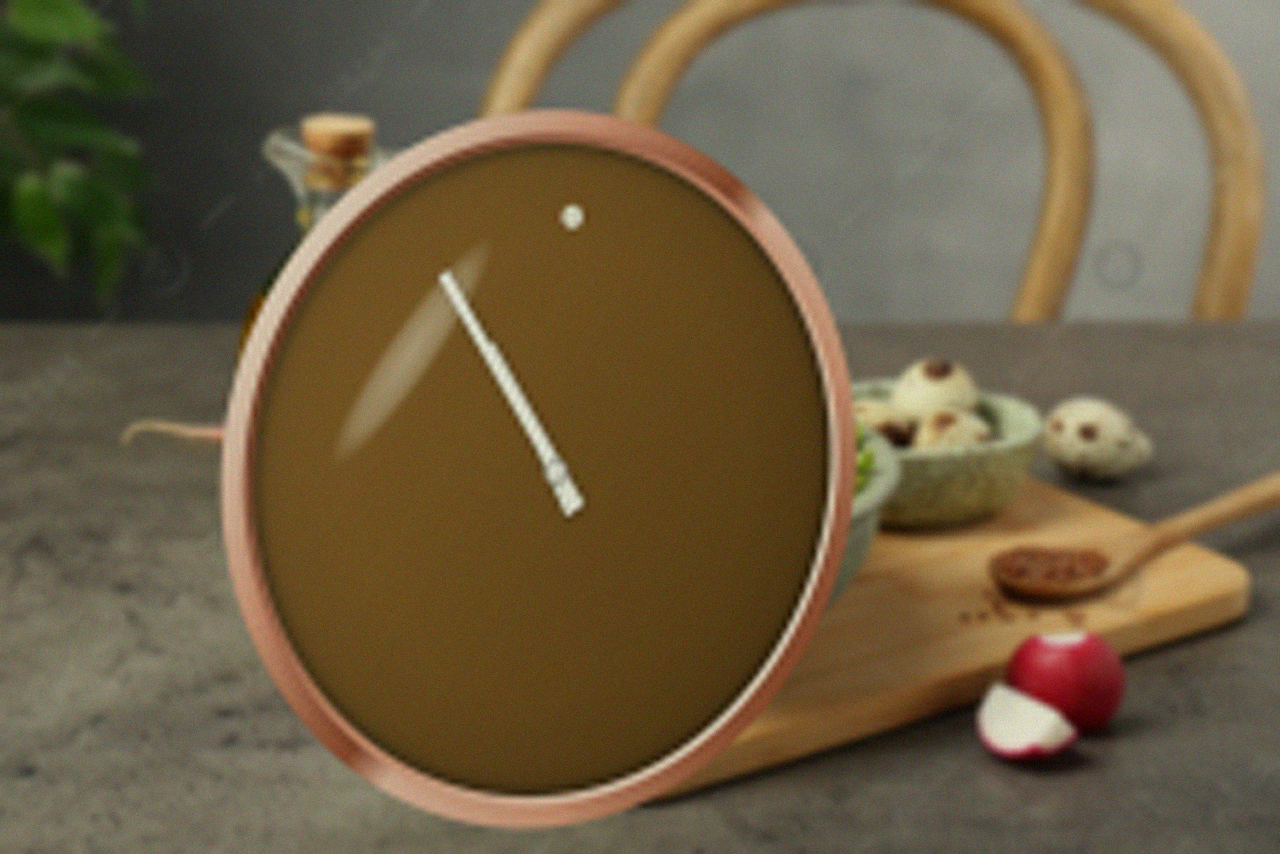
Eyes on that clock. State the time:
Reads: 10:54
